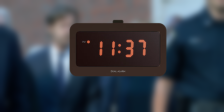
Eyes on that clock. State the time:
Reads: 11:37
